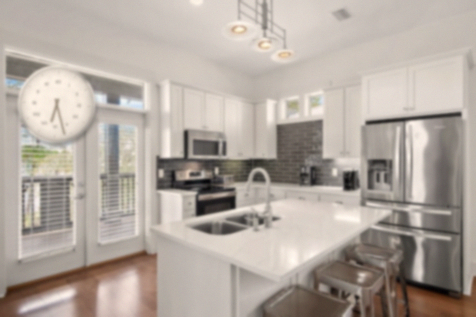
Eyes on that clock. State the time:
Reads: 6:27
